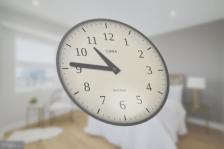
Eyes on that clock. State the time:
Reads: 10:46
